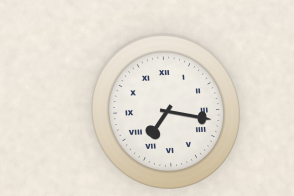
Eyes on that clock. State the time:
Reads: 7:17
